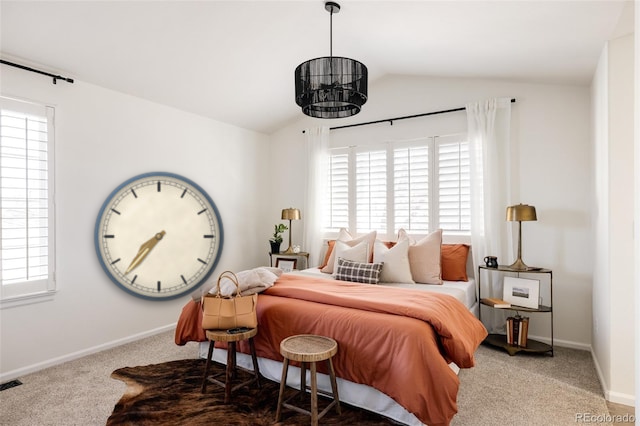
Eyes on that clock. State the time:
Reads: 7:37
